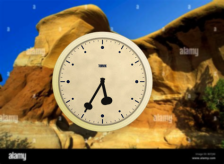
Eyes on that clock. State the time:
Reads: 5:35
